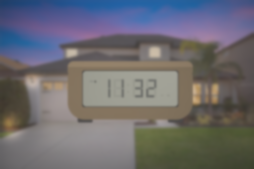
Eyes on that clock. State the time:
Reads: 11:32
